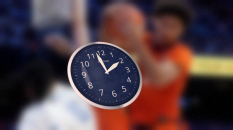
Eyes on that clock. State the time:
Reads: 1:58
